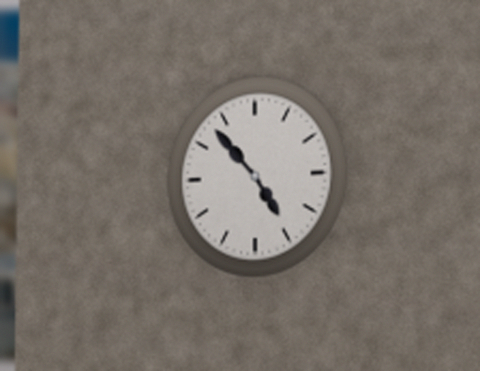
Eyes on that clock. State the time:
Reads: 4:53
